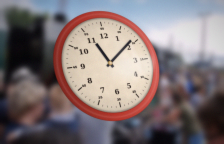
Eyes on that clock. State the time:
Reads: 11:09
